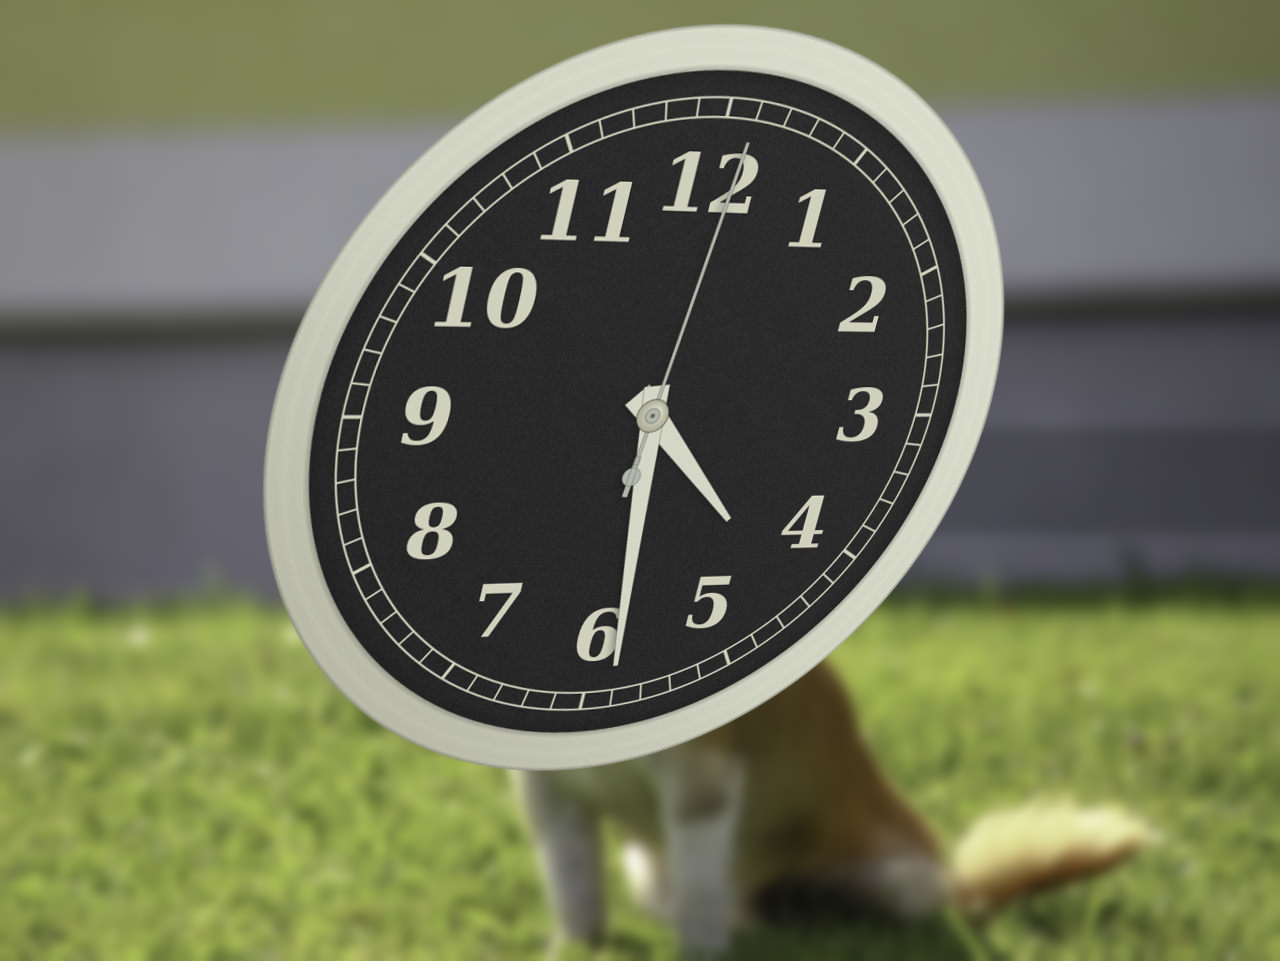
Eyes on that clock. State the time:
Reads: 4:29:01
